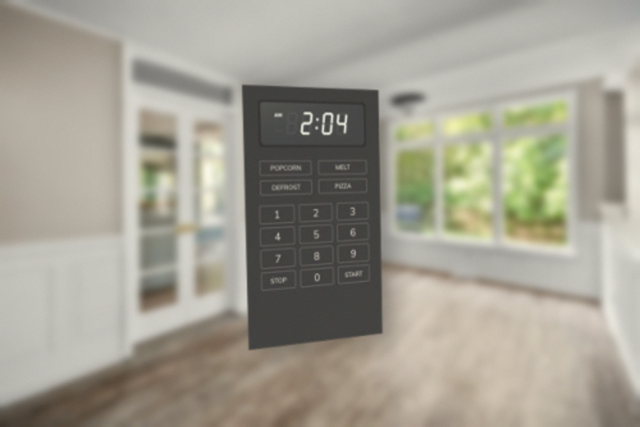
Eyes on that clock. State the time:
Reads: 2:04
